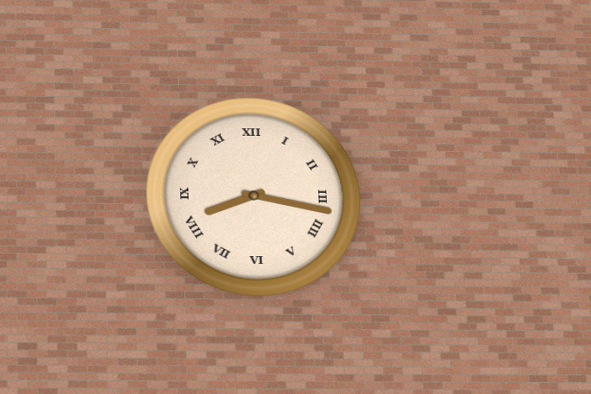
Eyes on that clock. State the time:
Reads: 8:17
